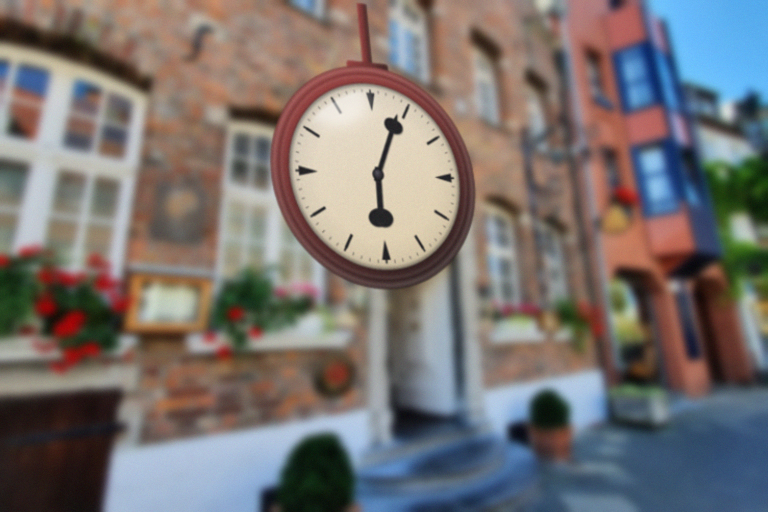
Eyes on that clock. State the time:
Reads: 6:04
